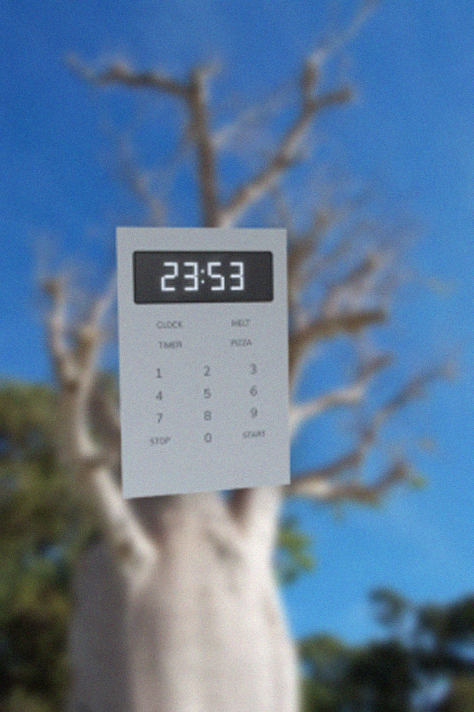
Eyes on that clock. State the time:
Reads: 23:53
